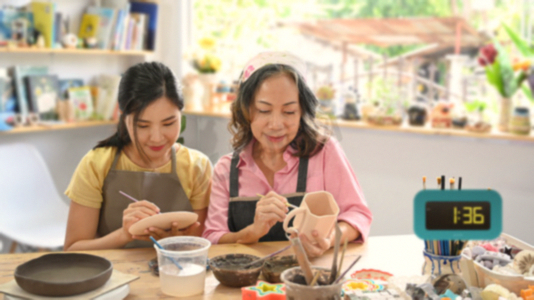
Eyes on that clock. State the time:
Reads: 1:36
